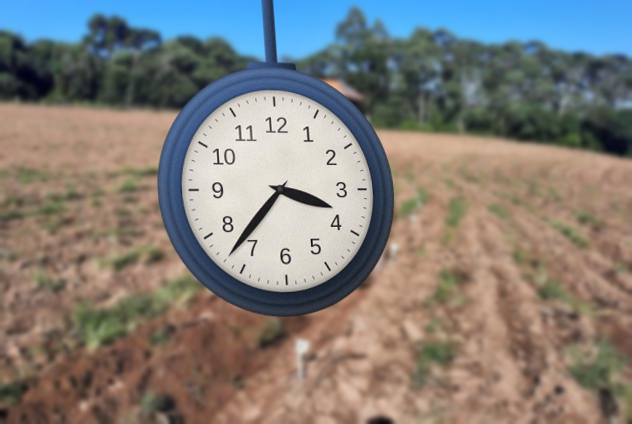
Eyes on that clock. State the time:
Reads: 3:37
